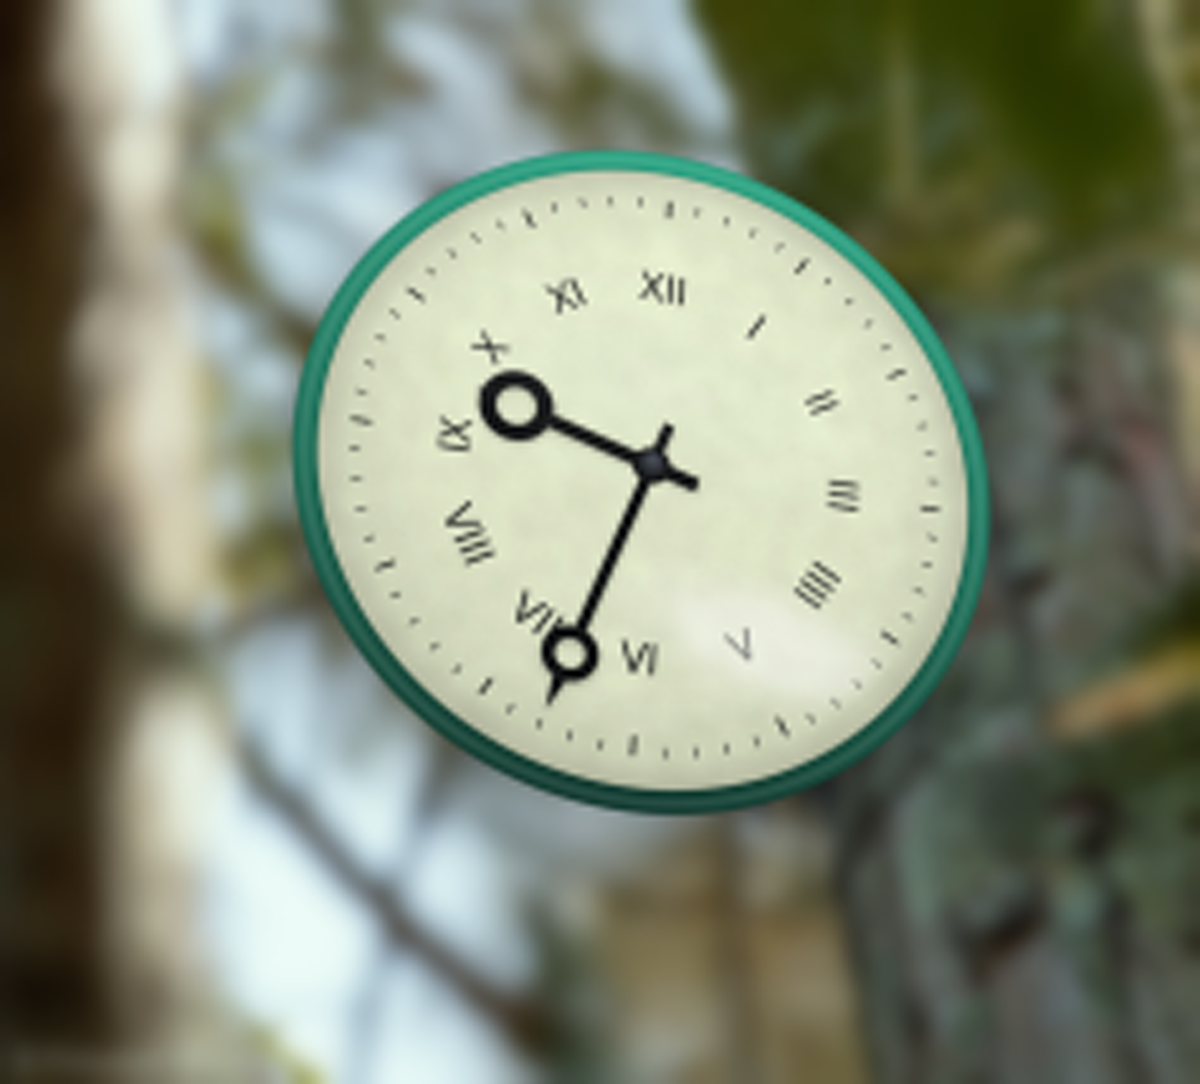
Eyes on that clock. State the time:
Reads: 9:33
